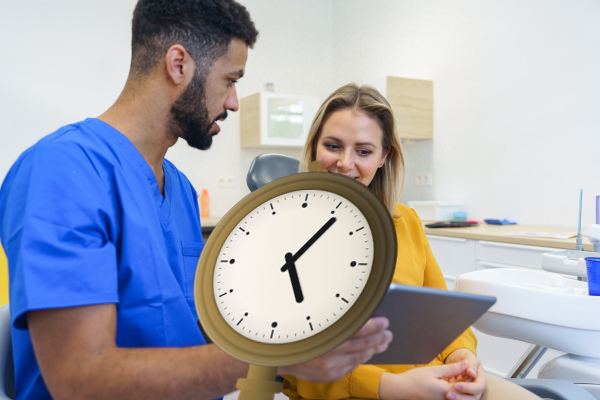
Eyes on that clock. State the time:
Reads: 5:06
